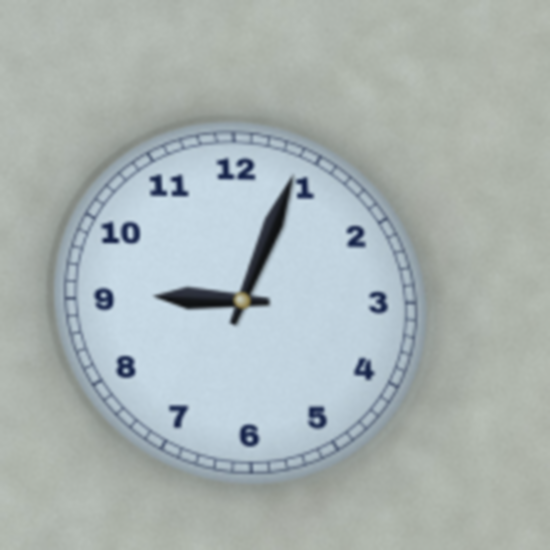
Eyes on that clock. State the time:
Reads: 9:04
